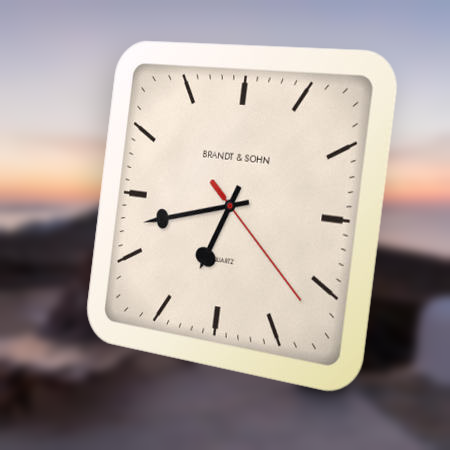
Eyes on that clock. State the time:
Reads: 6:42:22
